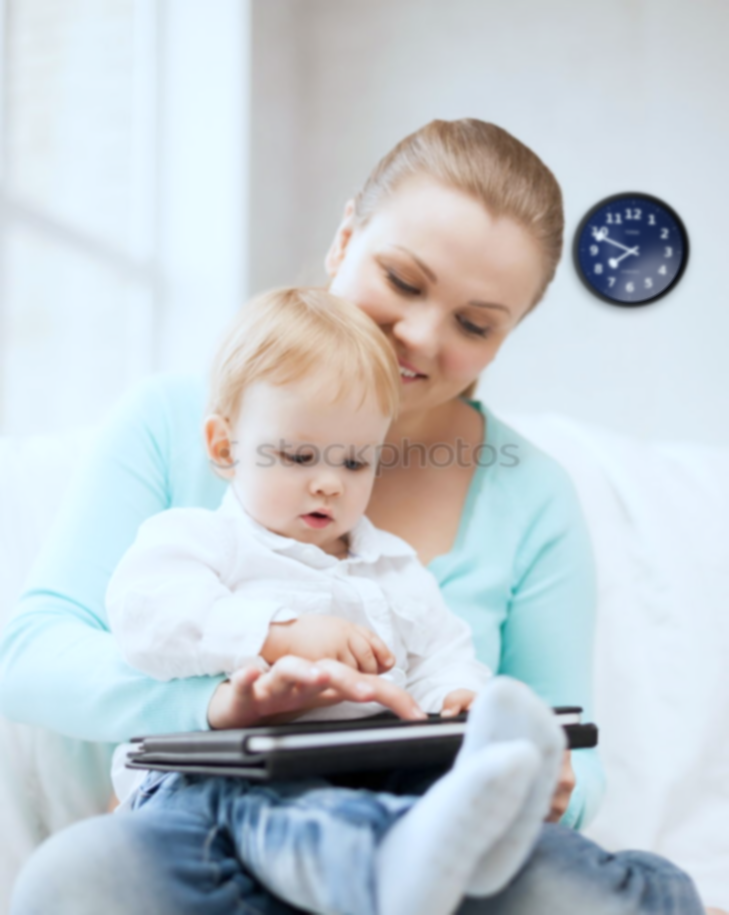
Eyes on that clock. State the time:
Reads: 7:49
